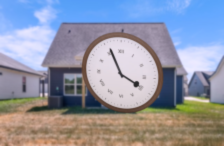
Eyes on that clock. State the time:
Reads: 3:56
